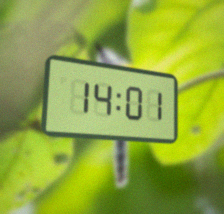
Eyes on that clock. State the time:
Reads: 14:01
